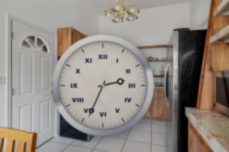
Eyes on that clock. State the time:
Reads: 2:34
